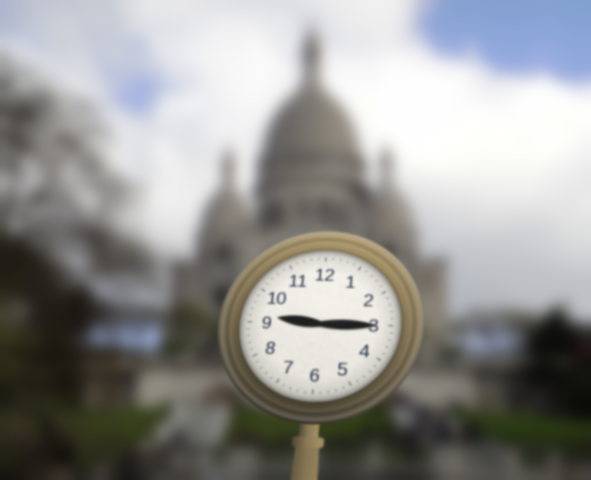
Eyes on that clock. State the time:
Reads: 9:15
